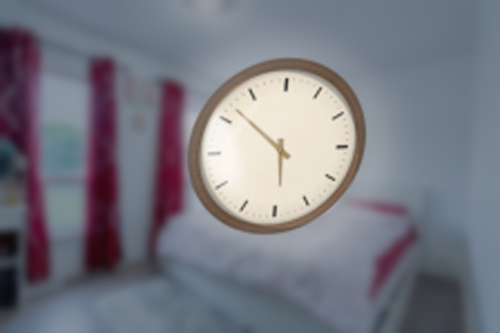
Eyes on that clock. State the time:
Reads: 5:52
